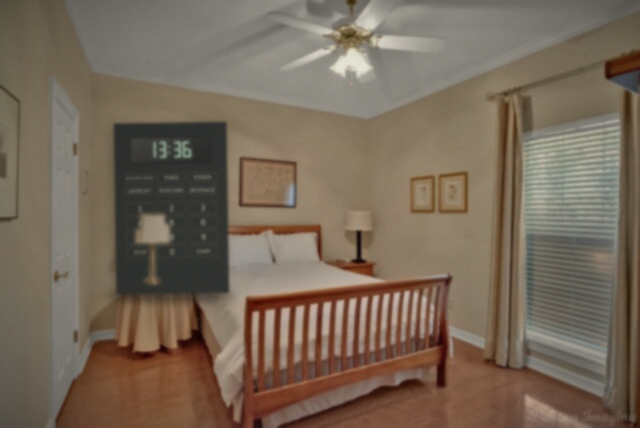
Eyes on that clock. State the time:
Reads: 13:36
